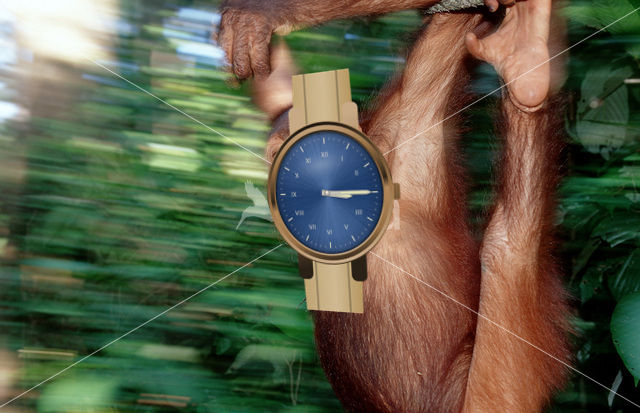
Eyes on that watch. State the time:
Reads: 3:15
